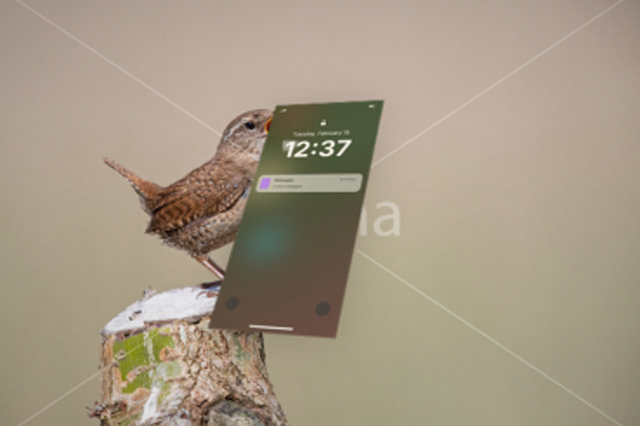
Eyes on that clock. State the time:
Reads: 12:37
